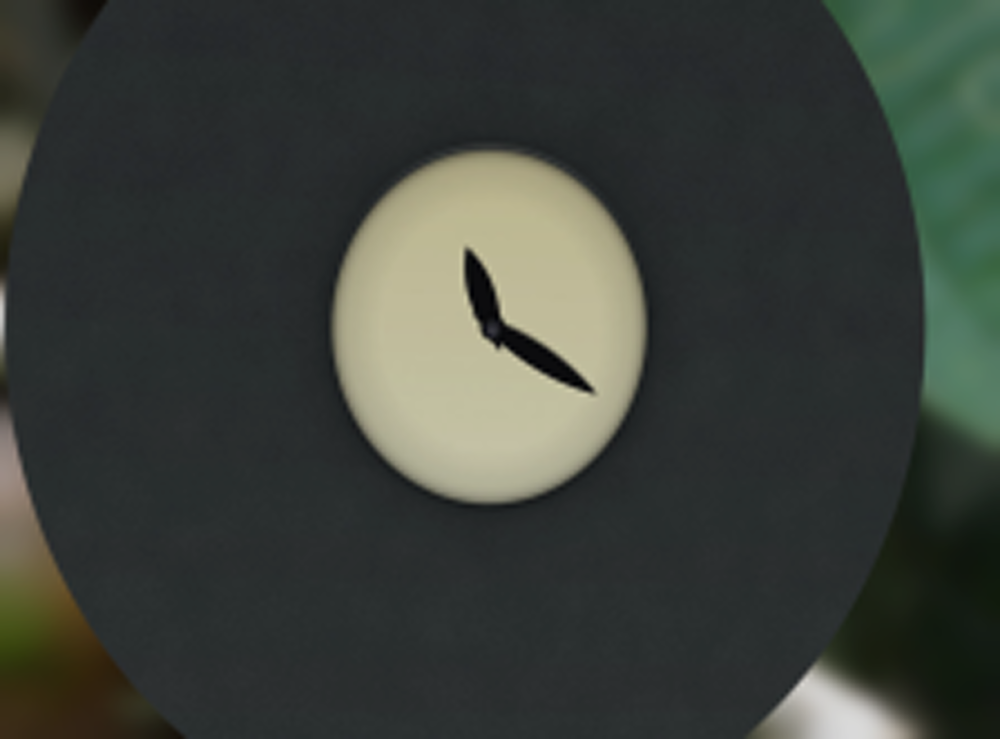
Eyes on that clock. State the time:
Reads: 11:20
